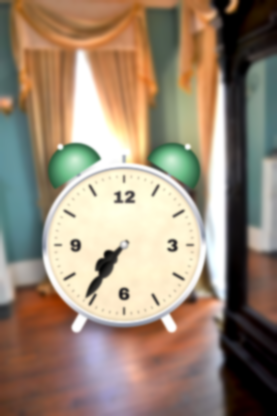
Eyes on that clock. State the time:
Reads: 7:36
